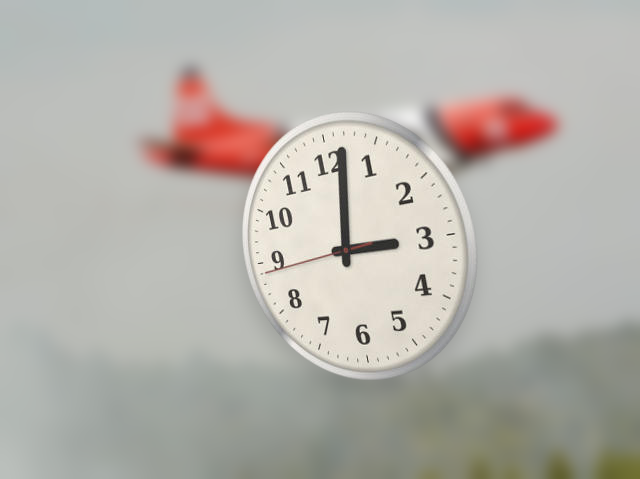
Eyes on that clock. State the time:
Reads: 3:01:44
